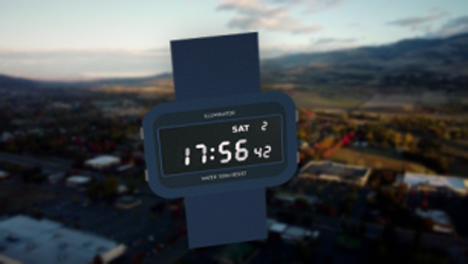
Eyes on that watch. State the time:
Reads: 17:56:42
